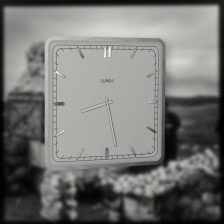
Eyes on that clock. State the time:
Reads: 8:28
